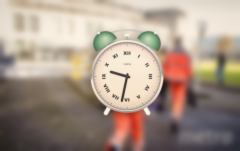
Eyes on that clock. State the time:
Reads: 9:32
